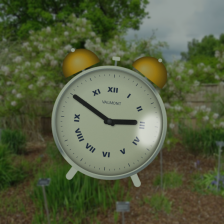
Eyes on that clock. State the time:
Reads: 2:50
